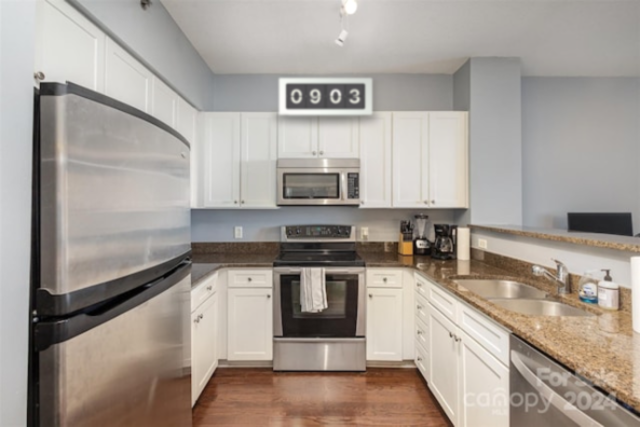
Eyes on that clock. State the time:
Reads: 9:03
